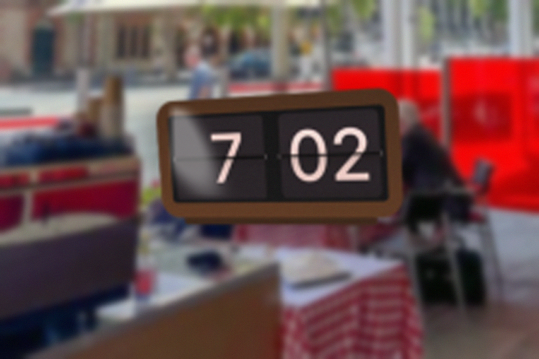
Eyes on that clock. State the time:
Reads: 7:02
